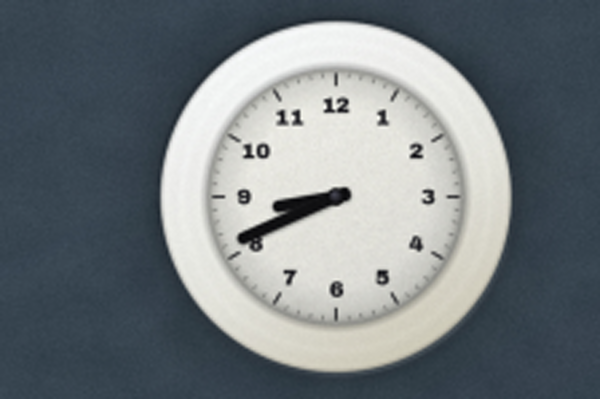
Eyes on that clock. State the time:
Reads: 8:41
